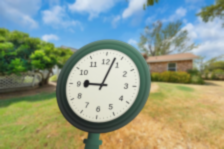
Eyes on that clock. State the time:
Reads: 9:03
